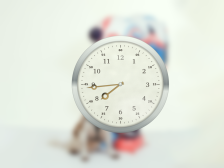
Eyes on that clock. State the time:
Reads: 7:44
